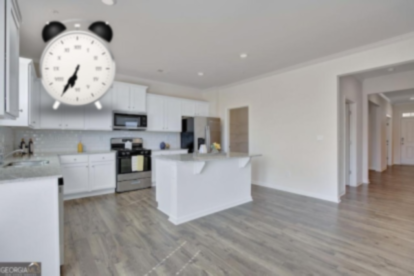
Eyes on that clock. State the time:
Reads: 6:35
